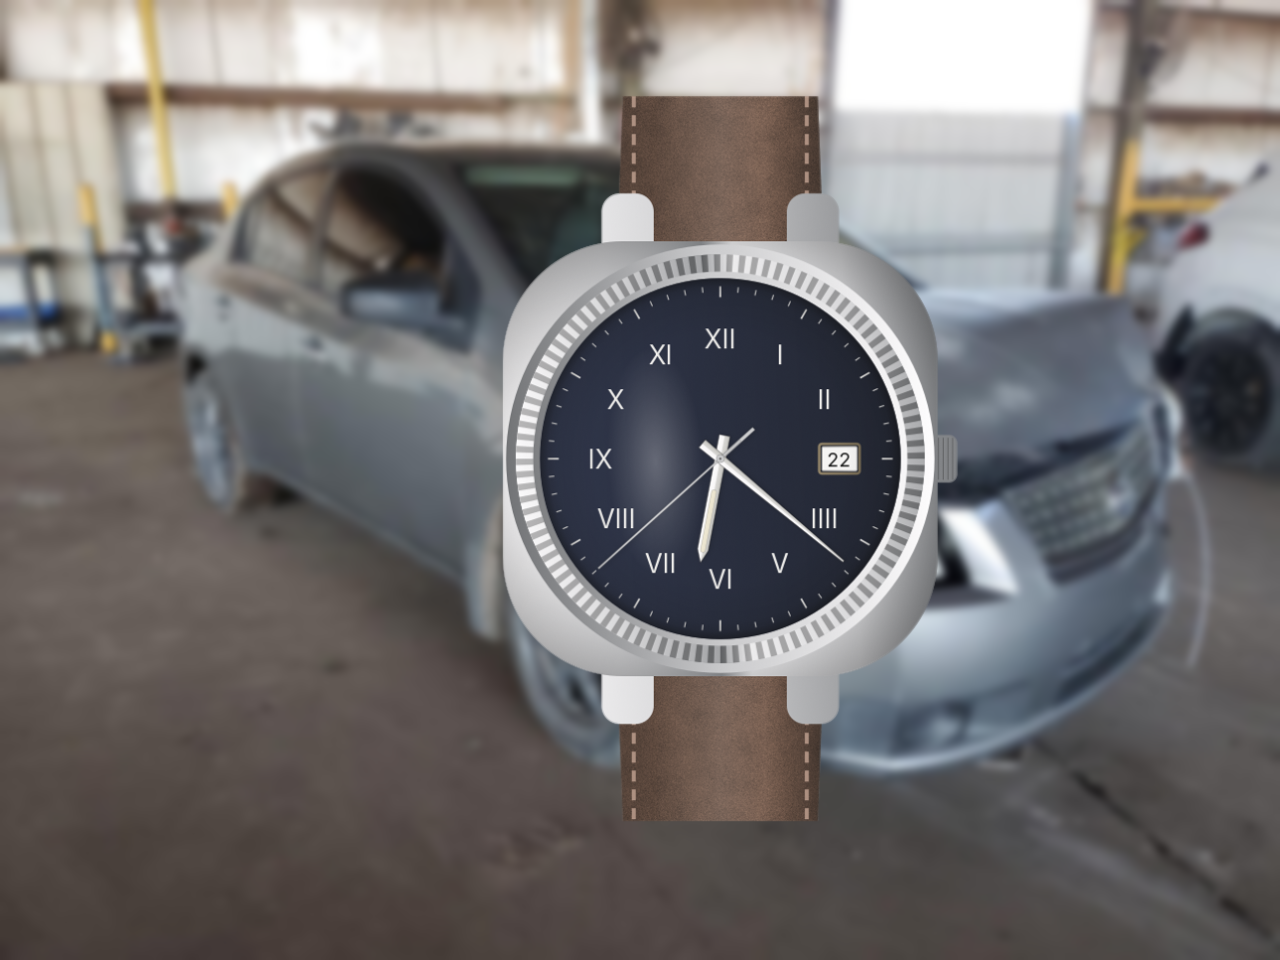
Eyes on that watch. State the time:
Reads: 6:21:38
